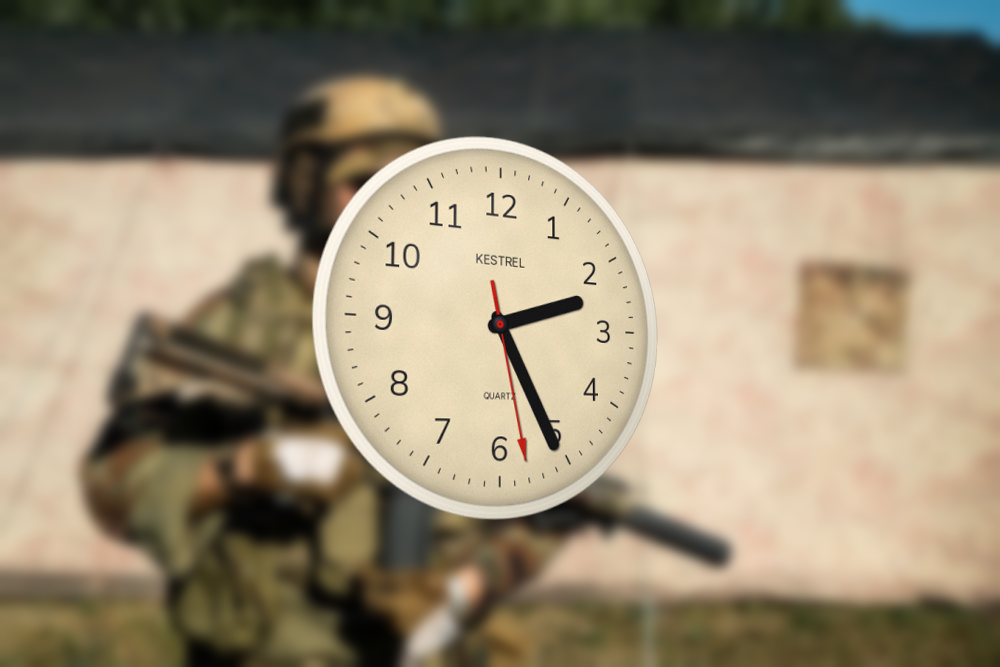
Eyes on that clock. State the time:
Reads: 2:25:28
